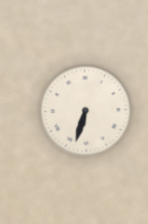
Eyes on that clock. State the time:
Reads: 6:33
